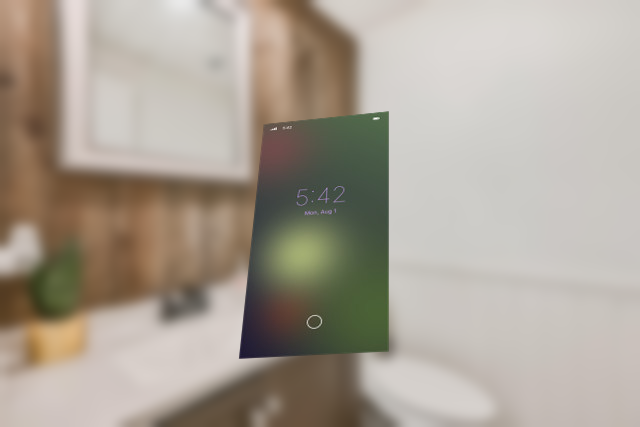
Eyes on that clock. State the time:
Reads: 5:42
